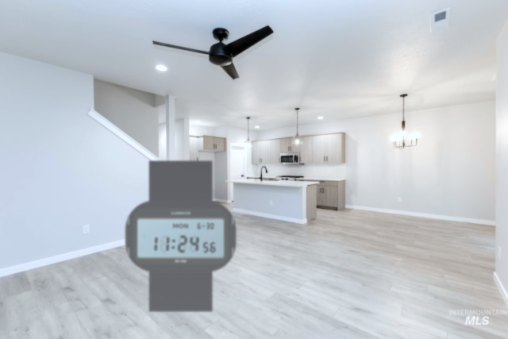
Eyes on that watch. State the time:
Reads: 11:24:56
